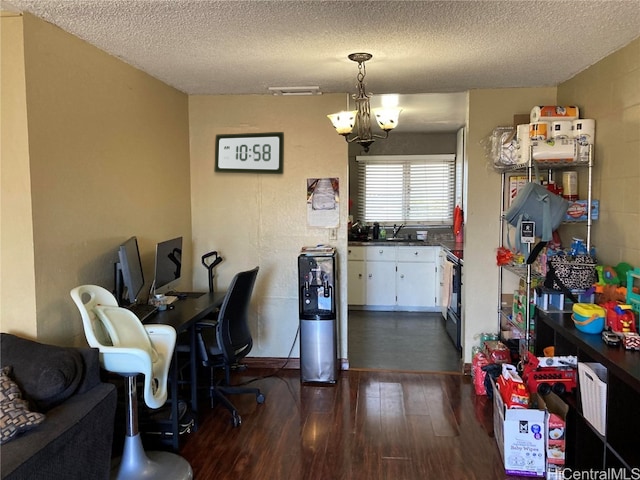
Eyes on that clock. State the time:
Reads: 10:58
